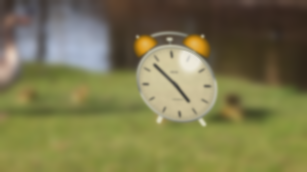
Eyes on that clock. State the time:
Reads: 4:53
